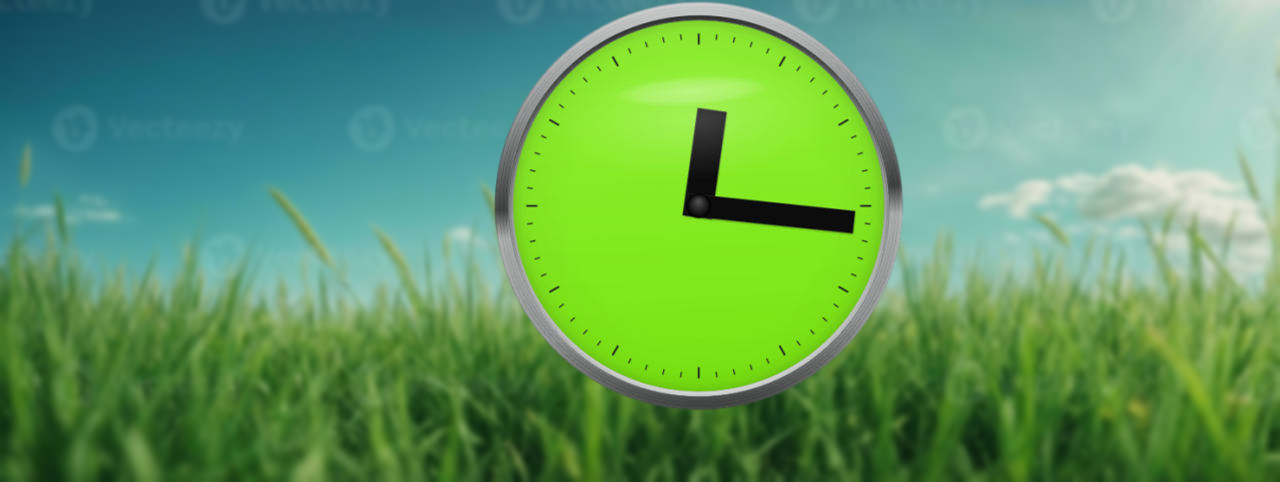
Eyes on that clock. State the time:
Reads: 12:16
